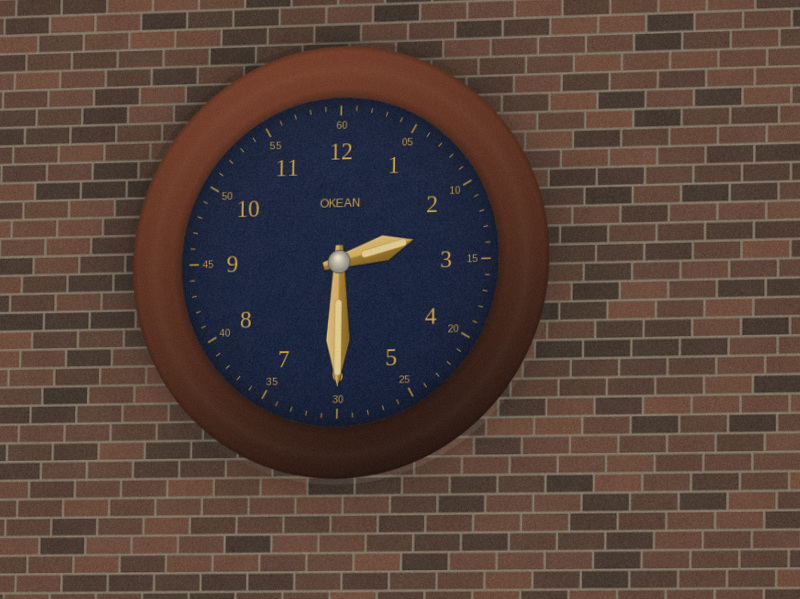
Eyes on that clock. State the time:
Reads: 2:30
